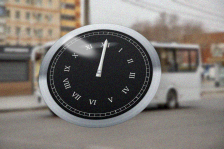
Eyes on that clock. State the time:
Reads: 12:00
